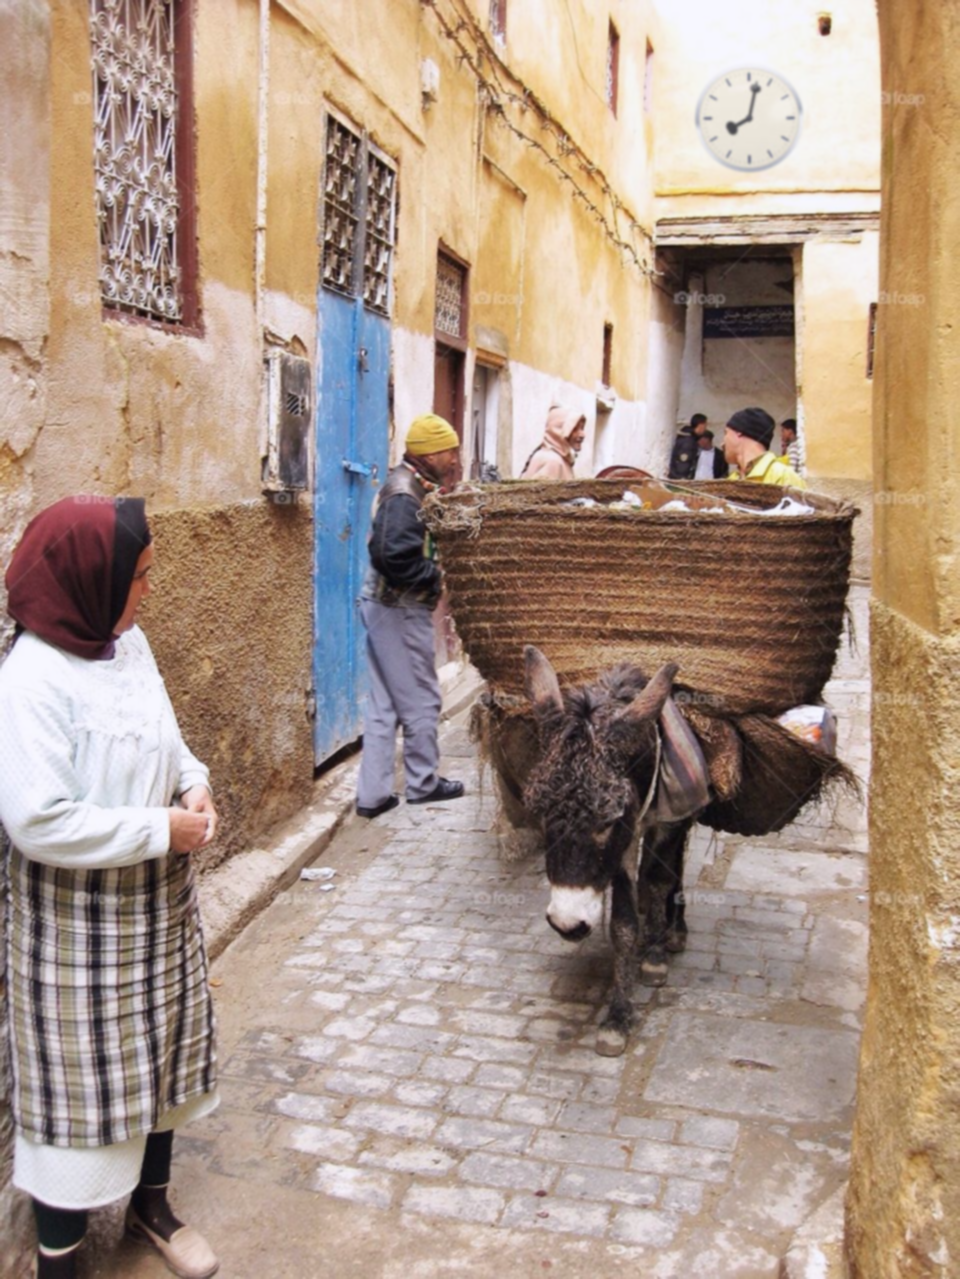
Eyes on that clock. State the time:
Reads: 8:02
